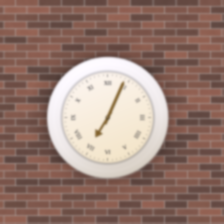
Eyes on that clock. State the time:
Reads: 7:04
